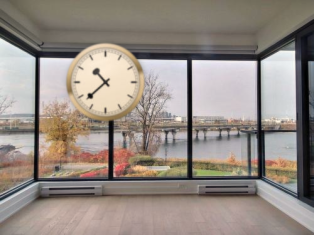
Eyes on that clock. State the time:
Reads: 10:38
